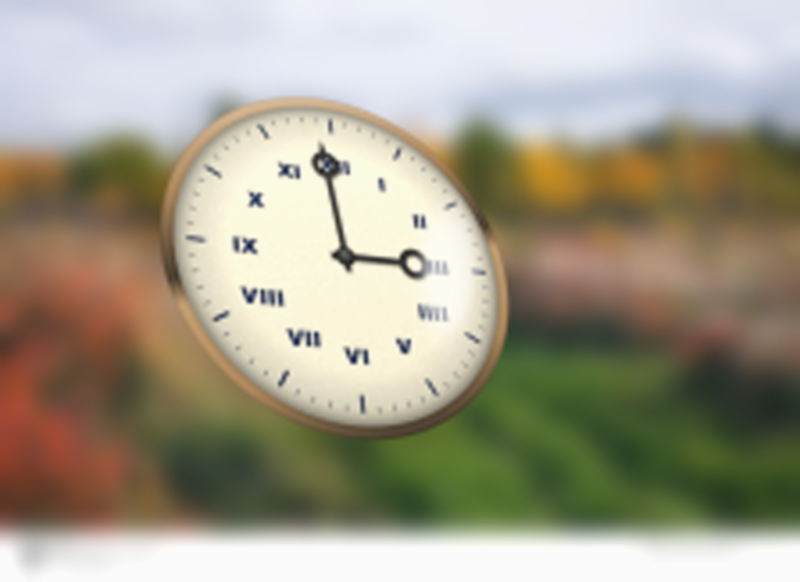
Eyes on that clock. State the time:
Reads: 2:59
